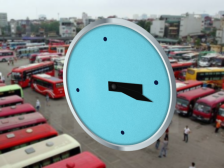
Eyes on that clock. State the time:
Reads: 3:19
